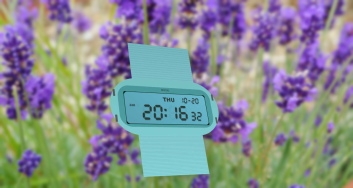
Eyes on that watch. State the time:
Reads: 20:16:32
